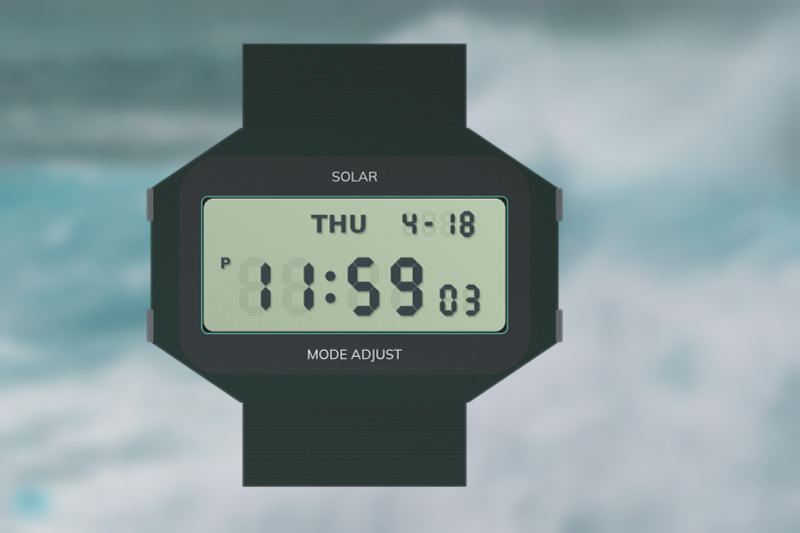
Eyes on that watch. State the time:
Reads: 11:59:03
